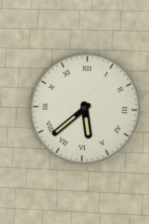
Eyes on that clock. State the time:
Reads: 5:38
